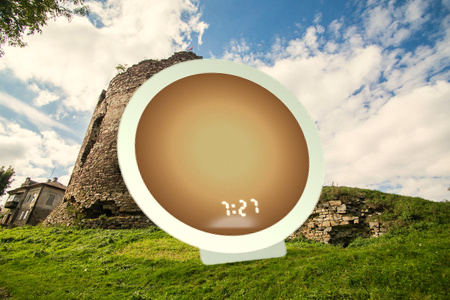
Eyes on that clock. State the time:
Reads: 7:27
